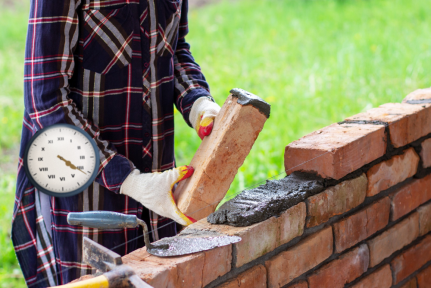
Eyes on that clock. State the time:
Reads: 4:21
